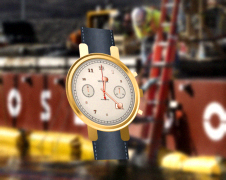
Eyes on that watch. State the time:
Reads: 12:22
